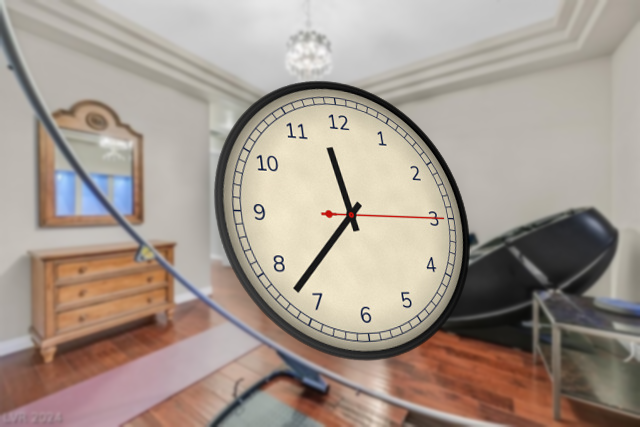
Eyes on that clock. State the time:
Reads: 11:37:15
